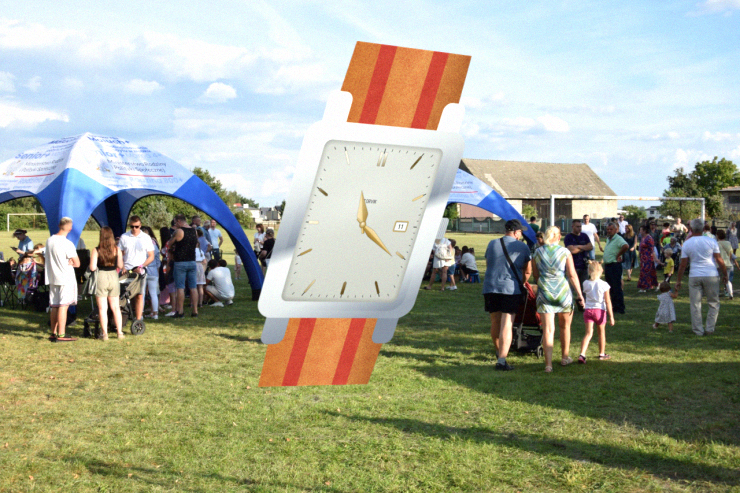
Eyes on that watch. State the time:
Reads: 11:21
